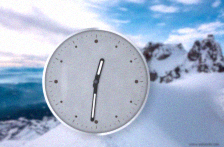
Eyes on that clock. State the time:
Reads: 12:31
